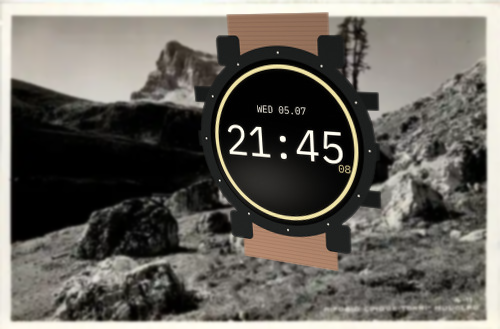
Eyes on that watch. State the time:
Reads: 21:45:08
